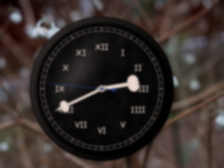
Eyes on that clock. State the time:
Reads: 2:40:46
